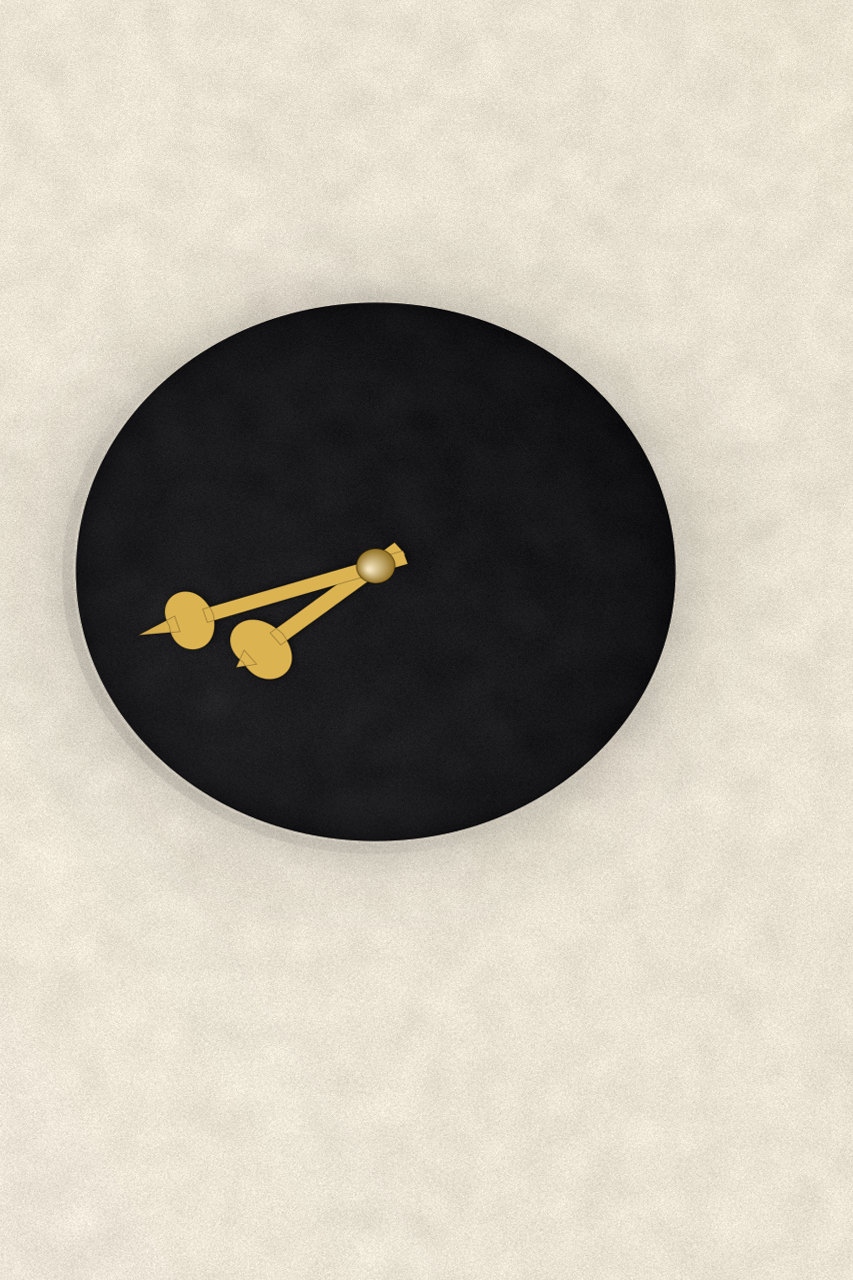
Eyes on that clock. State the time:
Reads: 7:42
